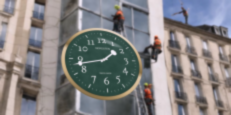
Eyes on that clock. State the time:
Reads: 1:43
